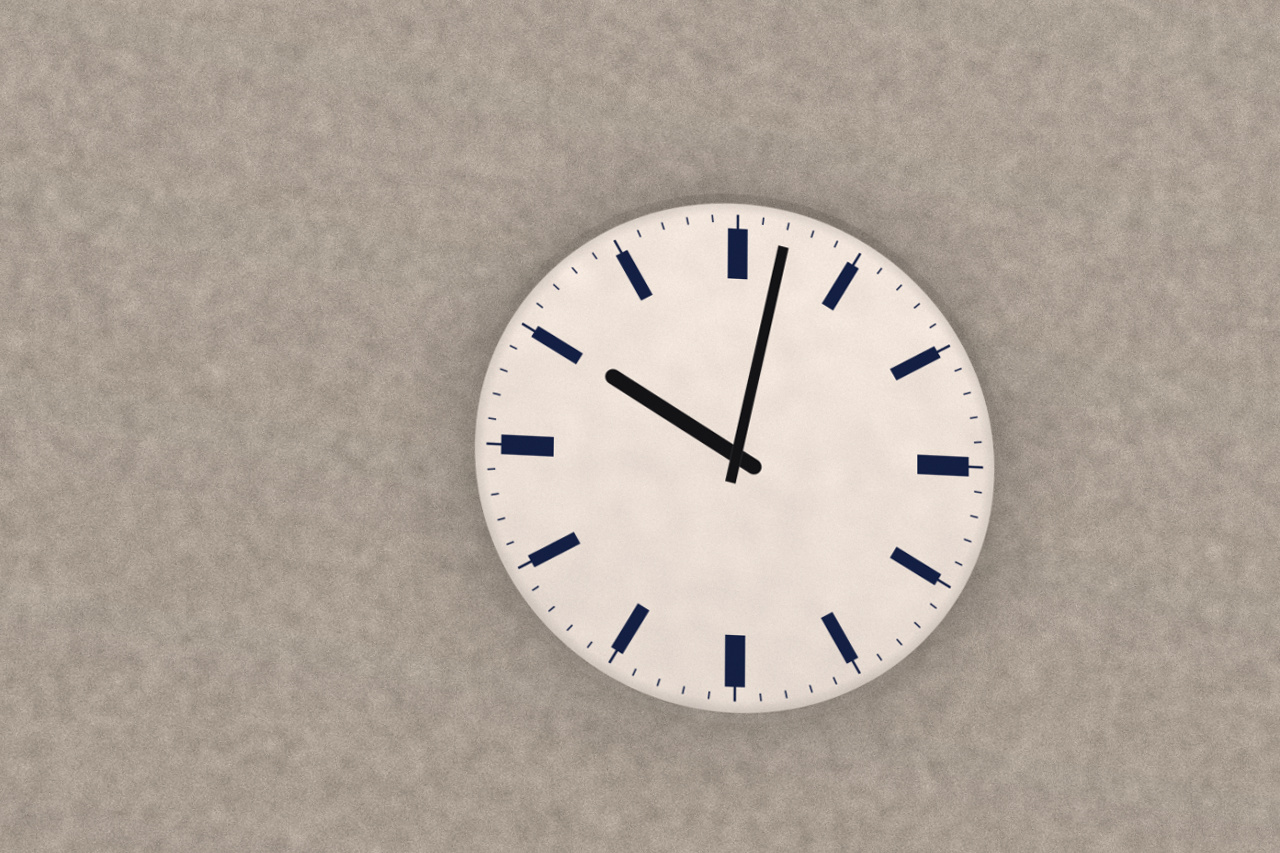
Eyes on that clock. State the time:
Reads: 10:02
